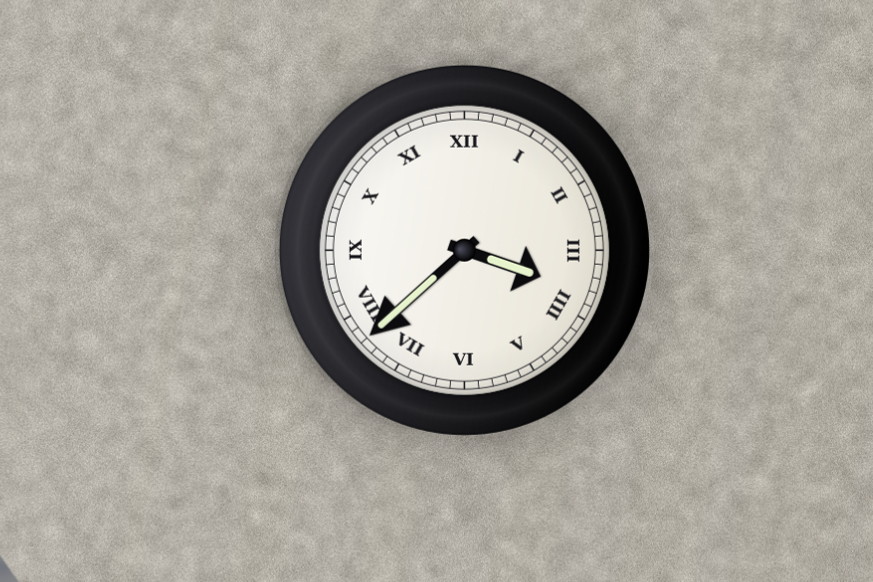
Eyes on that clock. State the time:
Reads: 3:38
